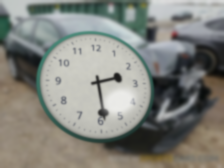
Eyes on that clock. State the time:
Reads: 2:29
